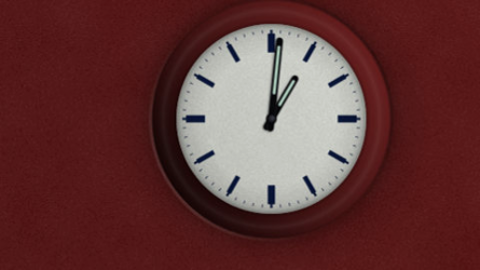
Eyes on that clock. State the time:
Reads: 1:01
